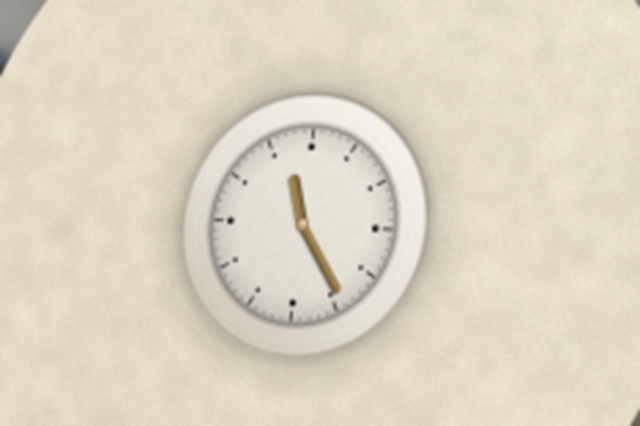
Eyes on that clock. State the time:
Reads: 11:24
